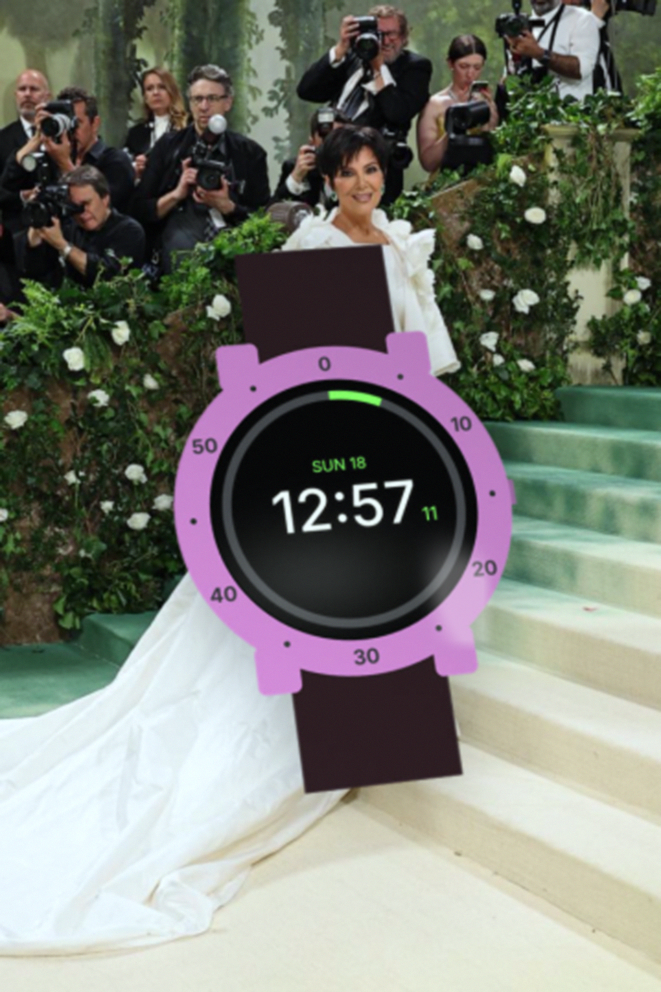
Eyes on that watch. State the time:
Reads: 12:57:11
